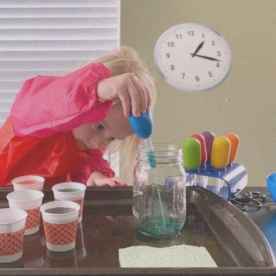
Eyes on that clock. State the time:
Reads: 1:18
